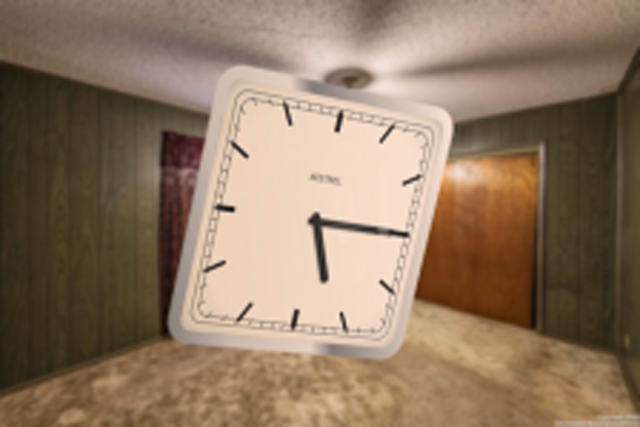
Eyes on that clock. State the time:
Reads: 5:15
